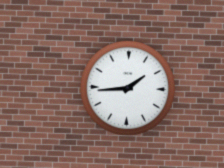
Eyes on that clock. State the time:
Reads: 1:44
